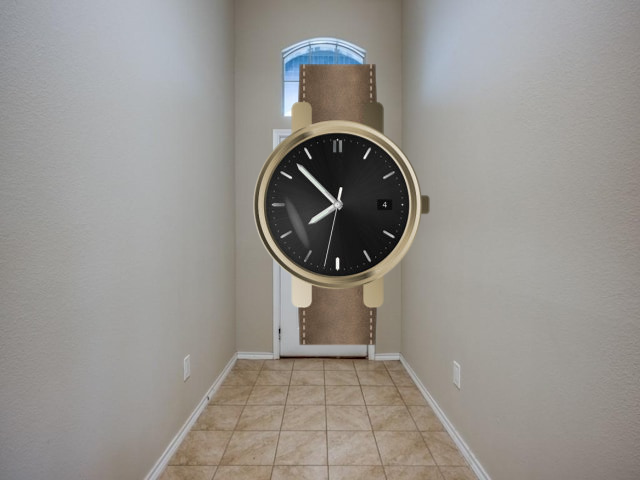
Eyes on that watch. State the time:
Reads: 7:52:32
